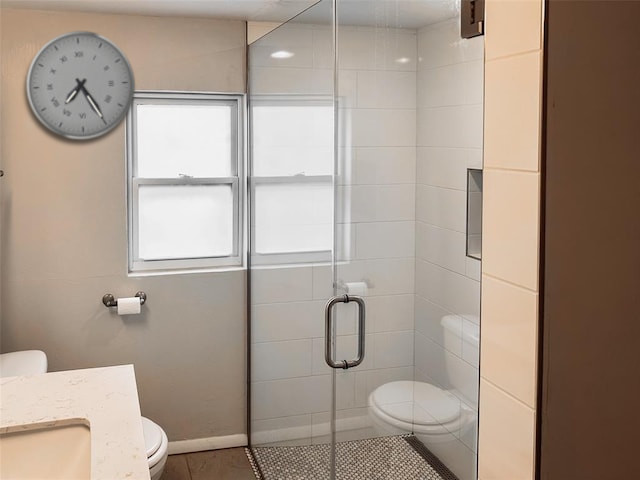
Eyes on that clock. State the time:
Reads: 7:25
